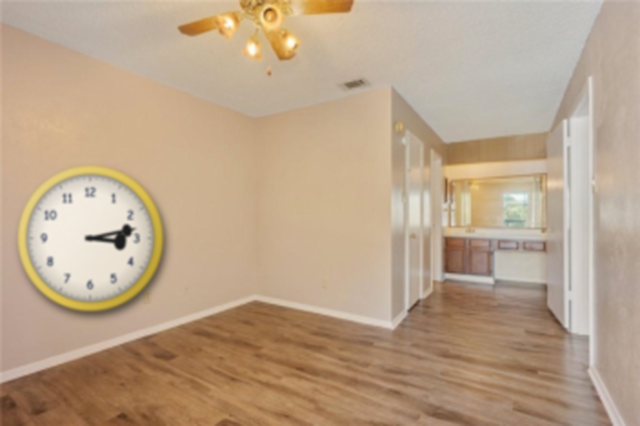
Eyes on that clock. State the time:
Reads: 3:13
